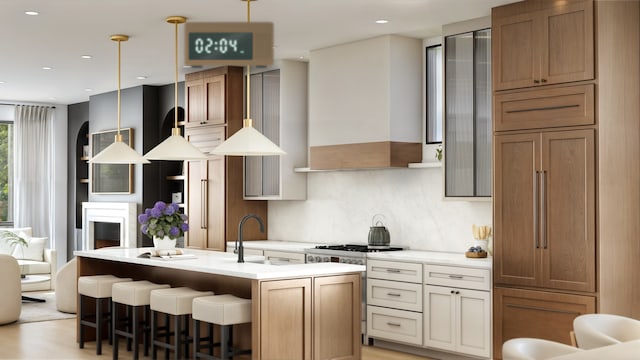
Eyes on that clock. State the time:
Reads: 2:04
